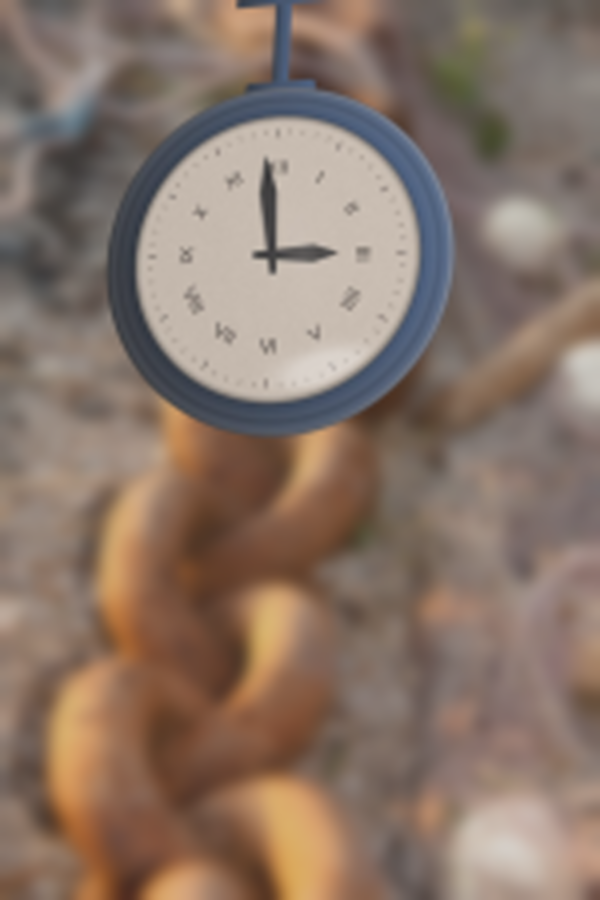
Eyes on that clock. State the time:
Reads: 2:59
